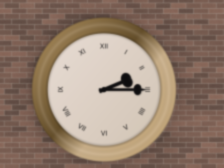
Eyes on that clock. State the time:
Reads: 2:15
